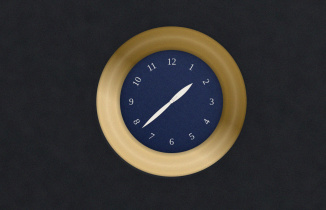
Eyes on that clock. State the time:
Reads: 1:38
